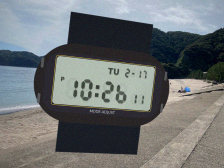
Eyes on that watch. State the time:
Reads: 10:26:11
